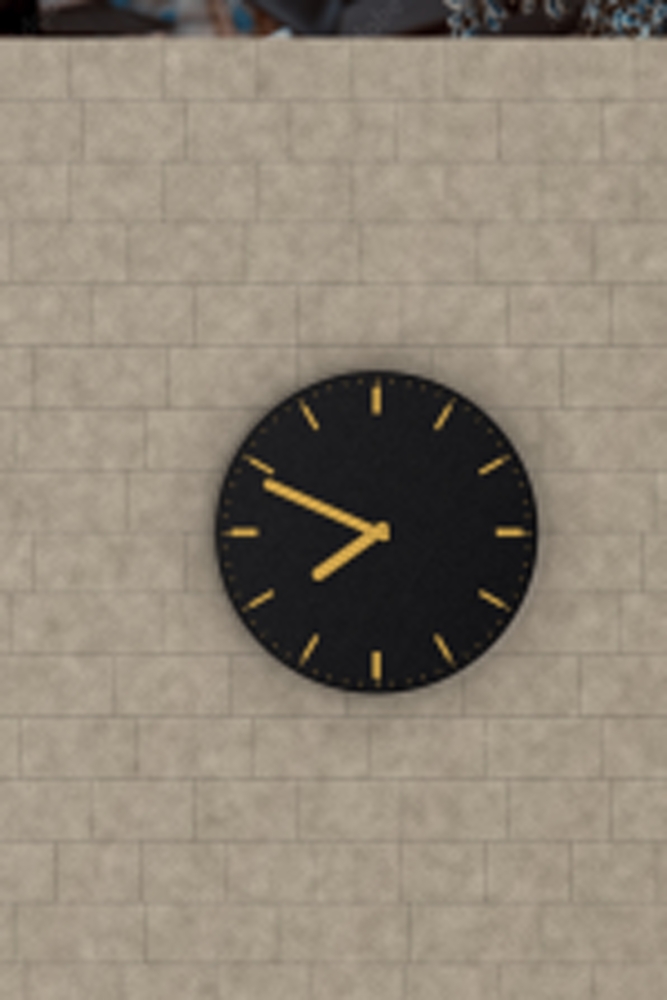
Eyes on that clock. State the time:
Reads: 7:49
